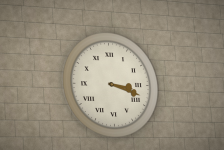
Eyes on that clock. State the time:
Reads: 3:18
